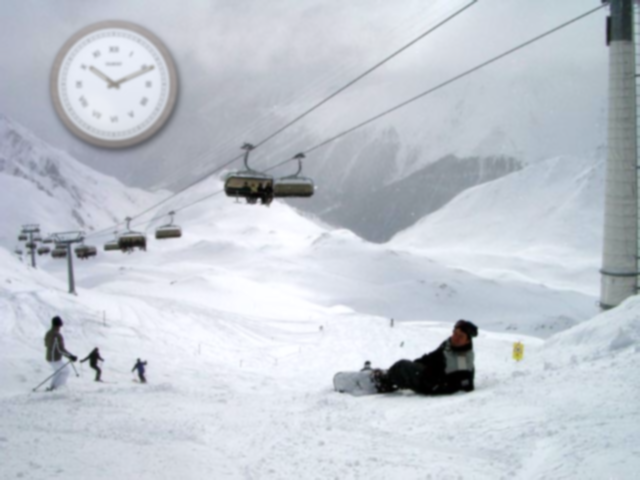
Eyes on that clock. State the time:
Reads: 10:11
